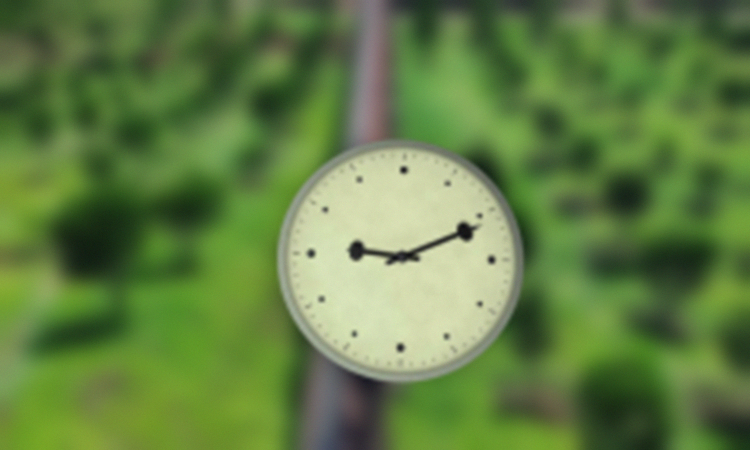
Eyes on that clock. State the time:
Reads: 9:11
